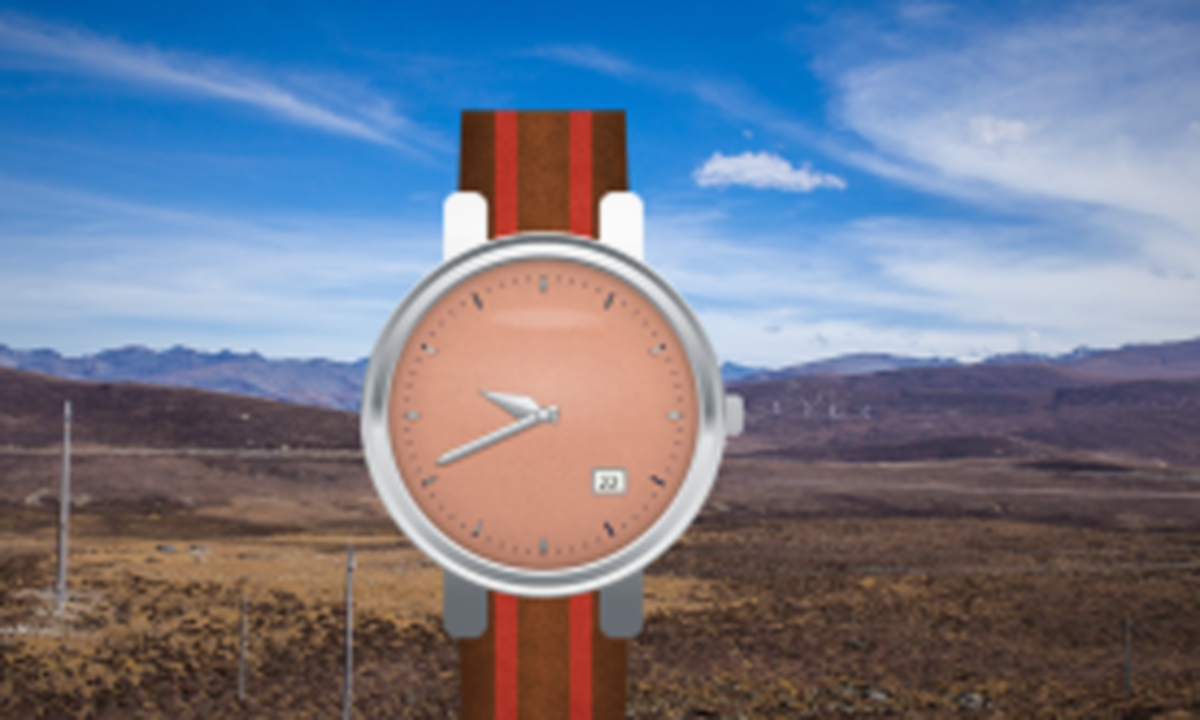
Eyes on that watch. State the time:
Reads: 9:41
